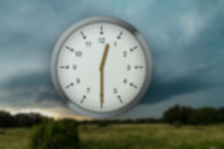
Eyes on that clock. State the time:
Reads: 12:30
